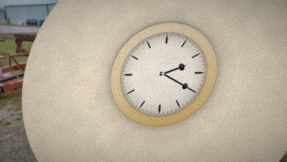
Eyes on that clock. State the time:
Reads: 2:20
